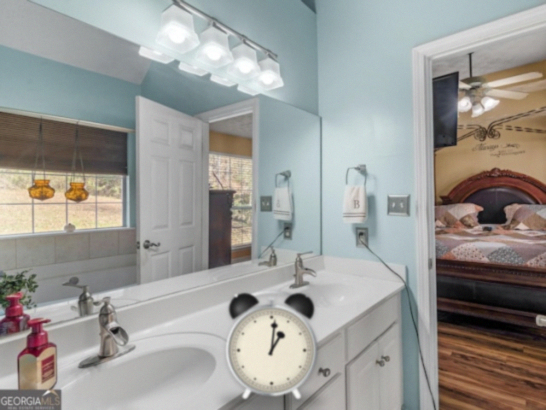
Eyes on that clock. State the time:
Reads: 1:01
